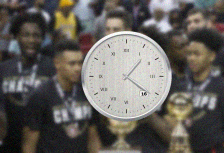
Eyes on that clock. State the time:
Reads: 1:21
